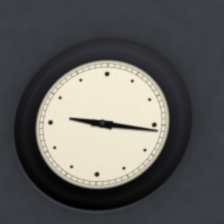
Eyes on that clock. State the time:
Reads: 9:16
